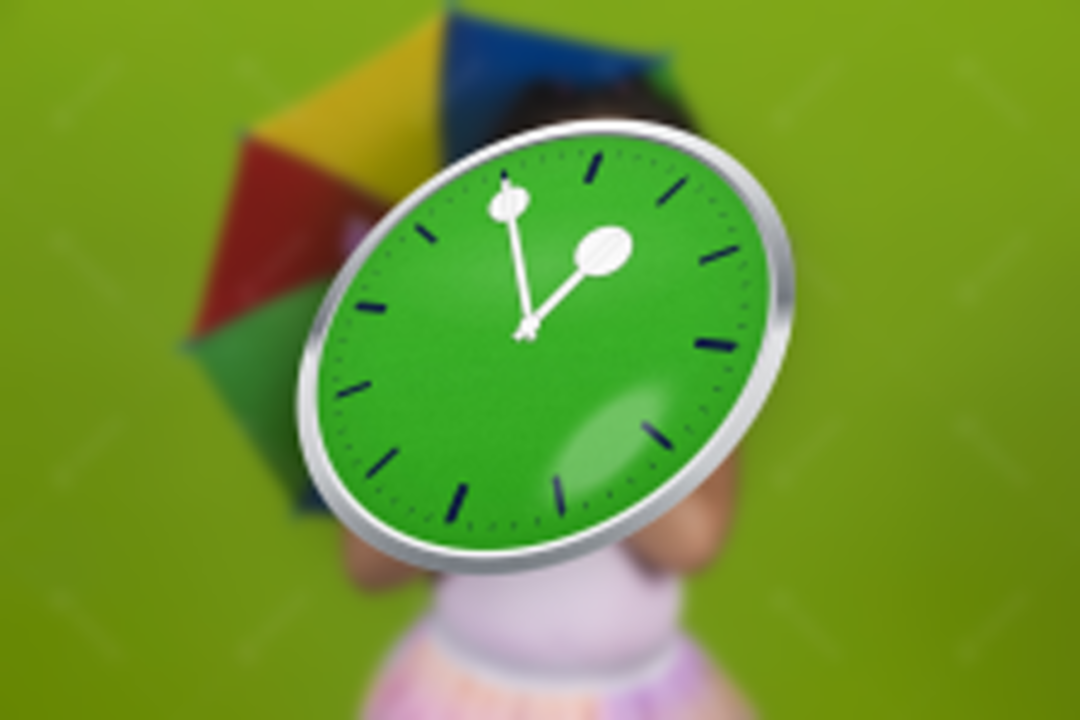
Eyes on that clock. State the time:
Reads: 12:55
